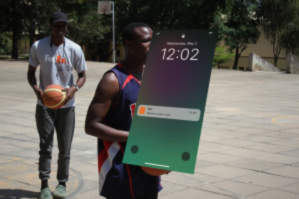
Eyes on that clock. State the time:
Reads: 12:02
